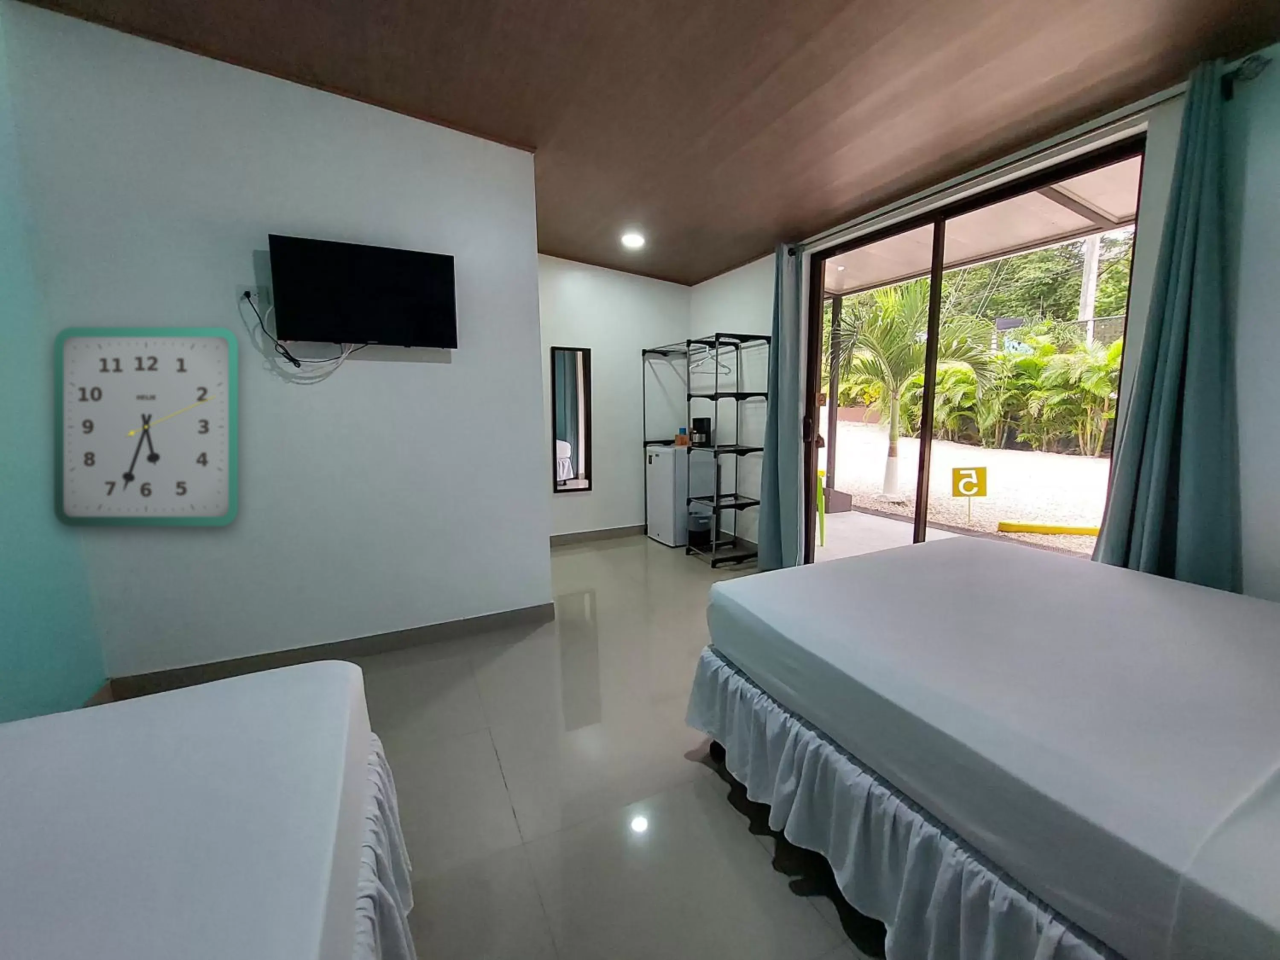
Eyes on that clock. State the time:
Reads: 5:33:11
